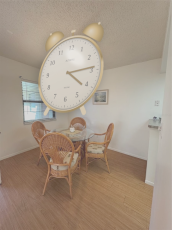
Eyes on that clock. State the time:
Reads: 4:14
